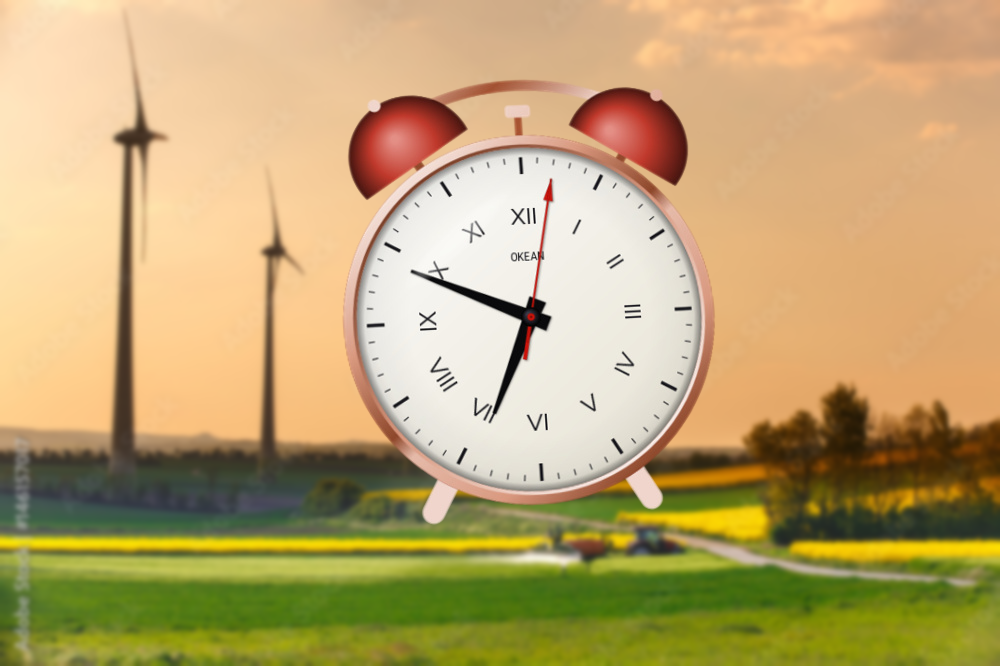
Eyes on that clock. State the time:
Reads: 6:49:02
